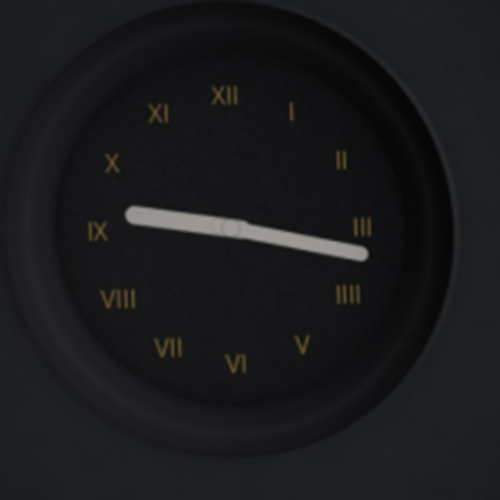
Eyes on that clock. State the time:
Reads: 9:17
